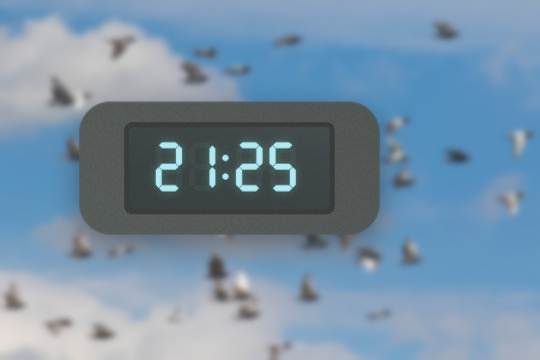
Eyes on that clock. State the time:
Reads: 21:25
